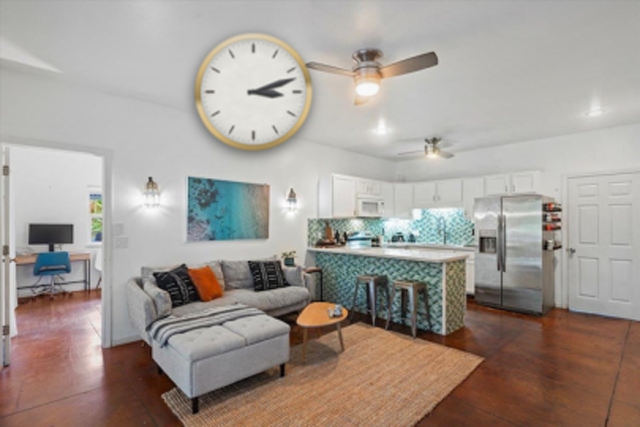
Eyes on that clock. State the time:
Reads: 3:12
